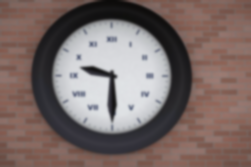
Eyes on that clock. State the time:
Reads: 9:30
